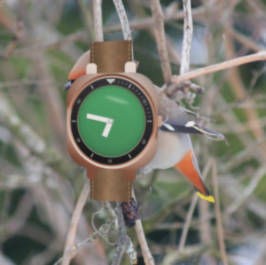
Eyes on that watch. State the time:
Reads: 6:47
